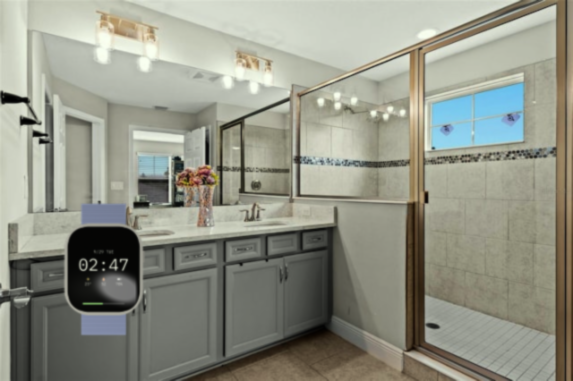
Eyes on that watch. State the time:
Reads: 2:47
